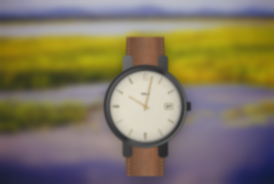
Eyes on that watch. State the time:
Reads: 10:02
